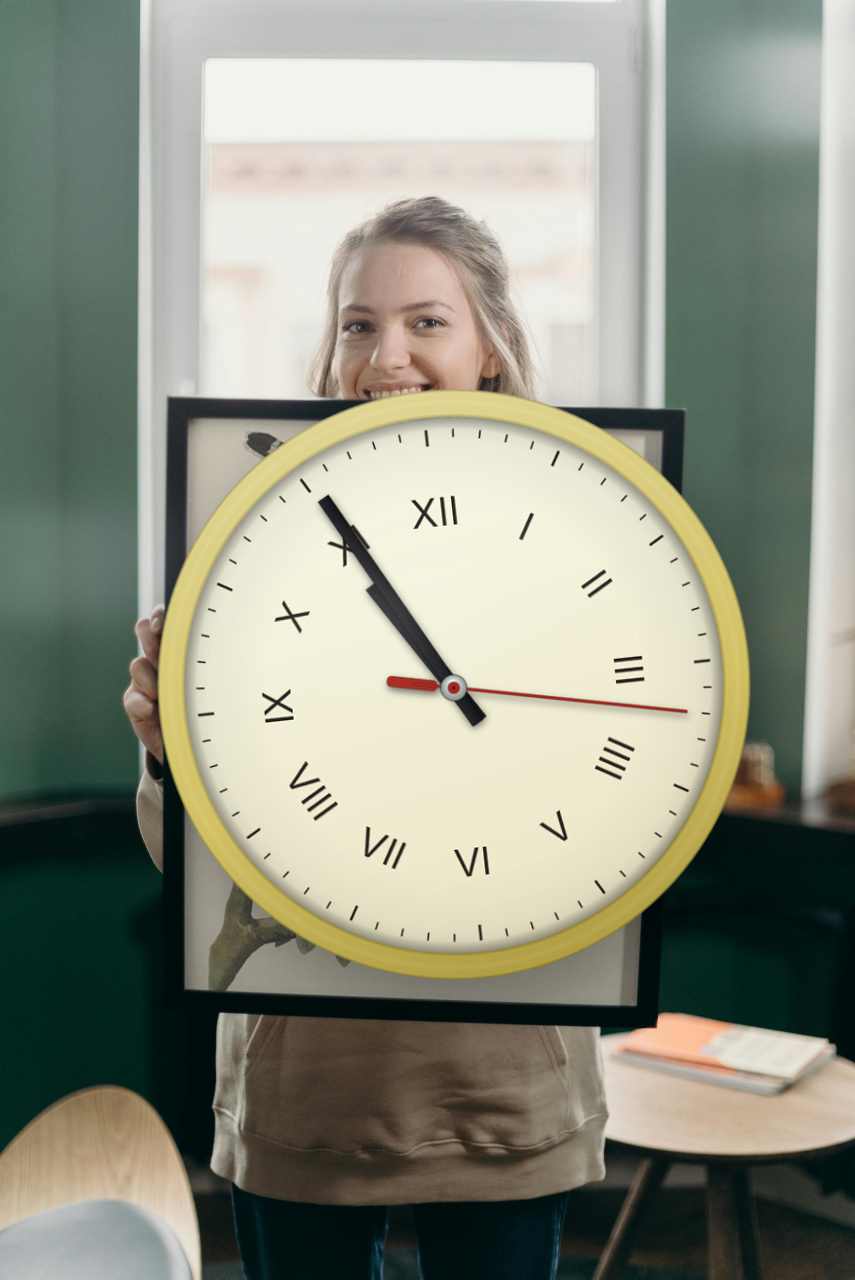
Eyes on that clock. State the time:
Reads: 10:55:17
